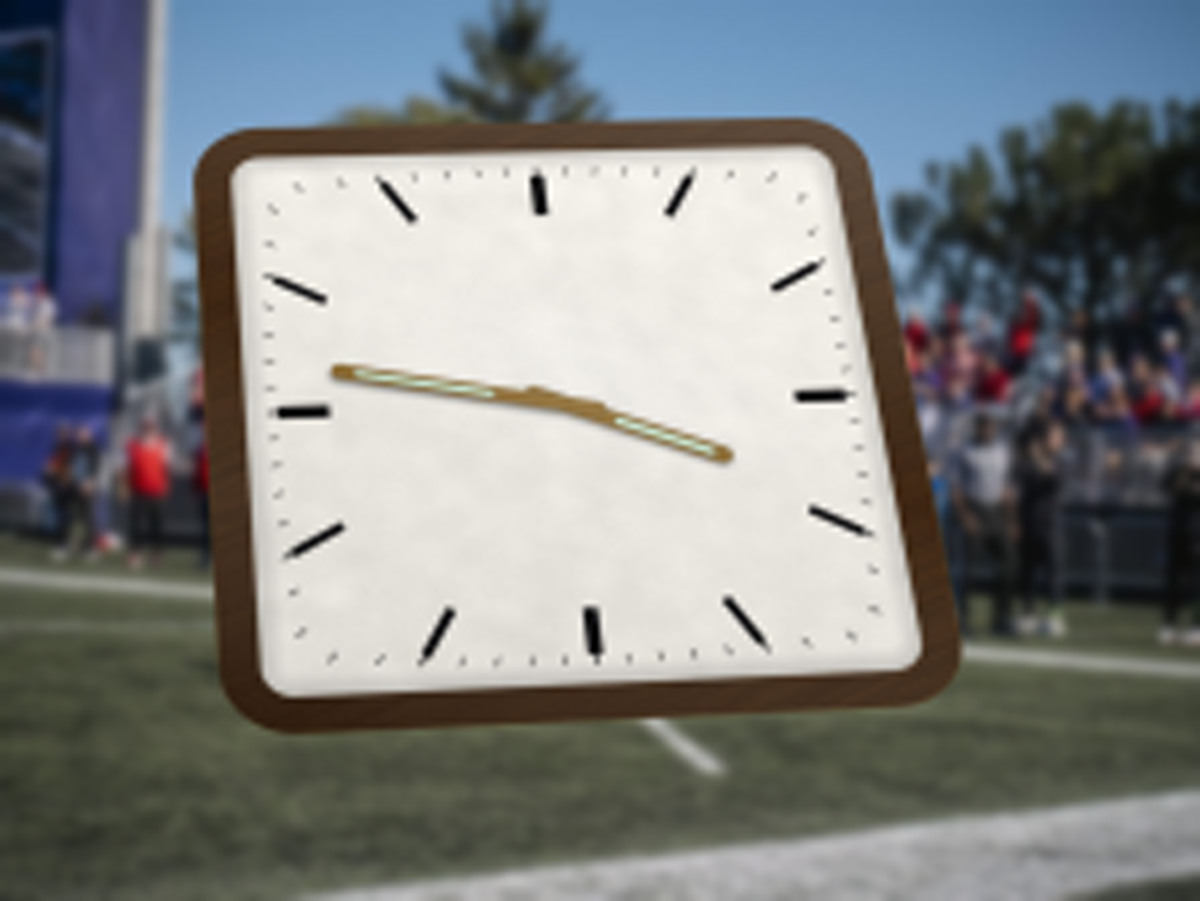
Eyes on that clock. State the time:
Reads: 3:47
